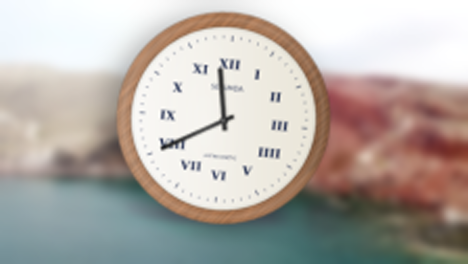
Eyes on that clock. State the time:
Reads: 11:40
